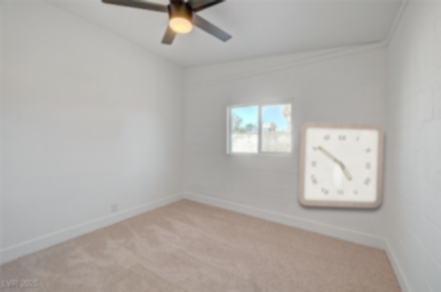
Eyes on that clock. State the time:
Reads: 4:51
